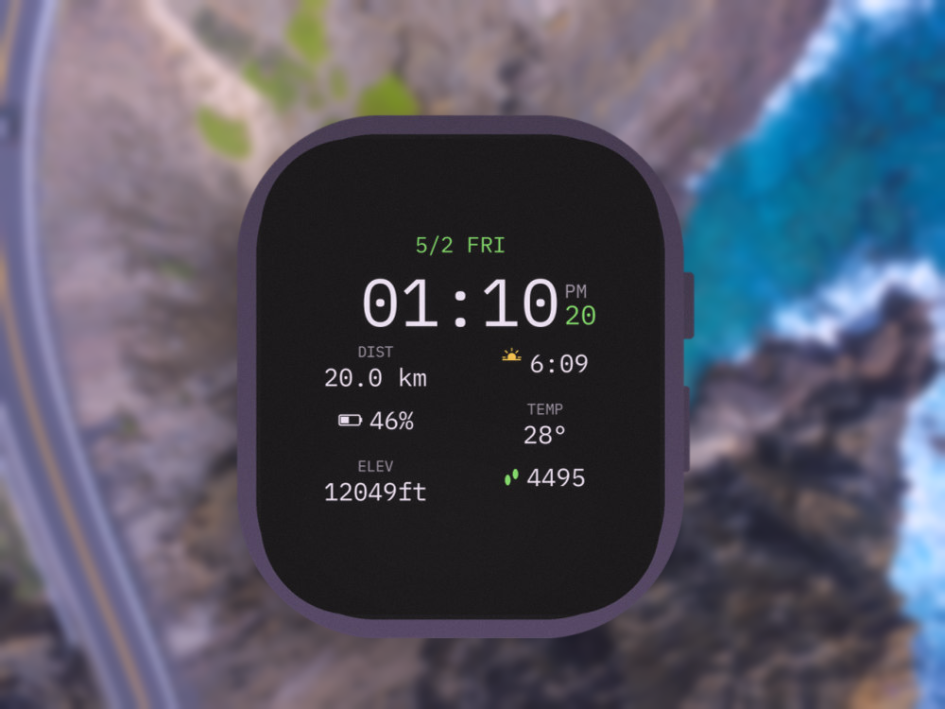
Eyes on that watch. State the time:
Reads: 1:10:20
